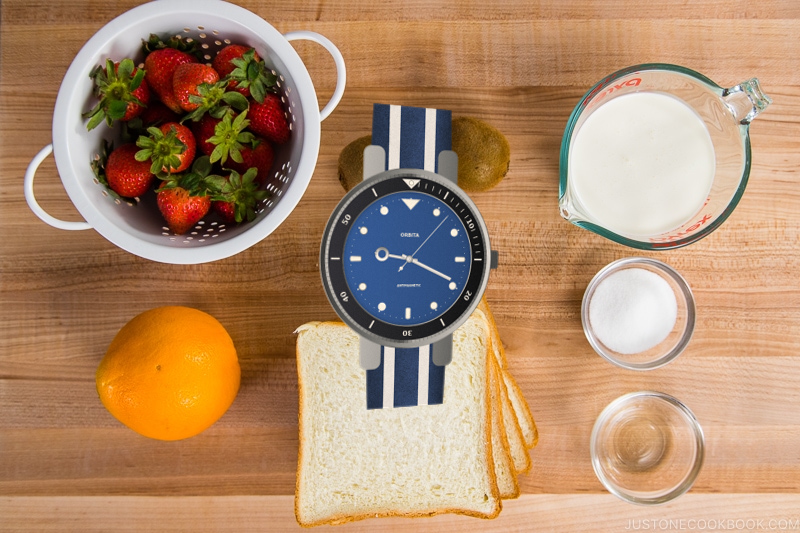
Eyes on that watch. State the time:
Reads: 9:19:07
